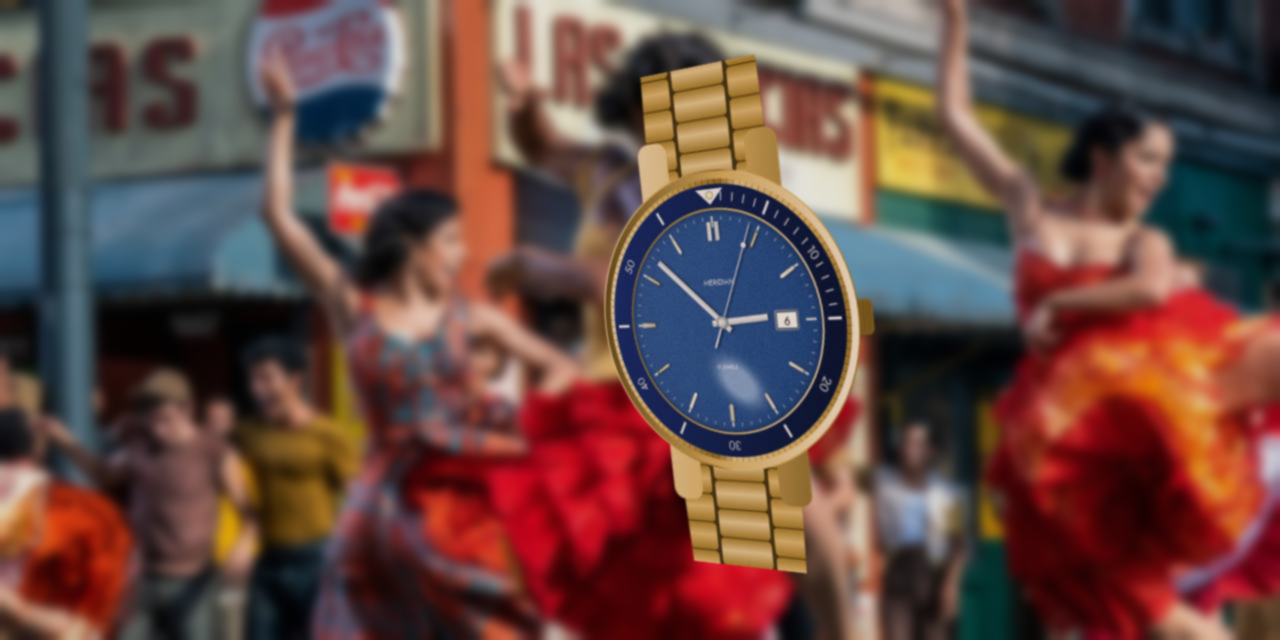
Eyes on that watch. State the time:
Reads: 2:52:04
